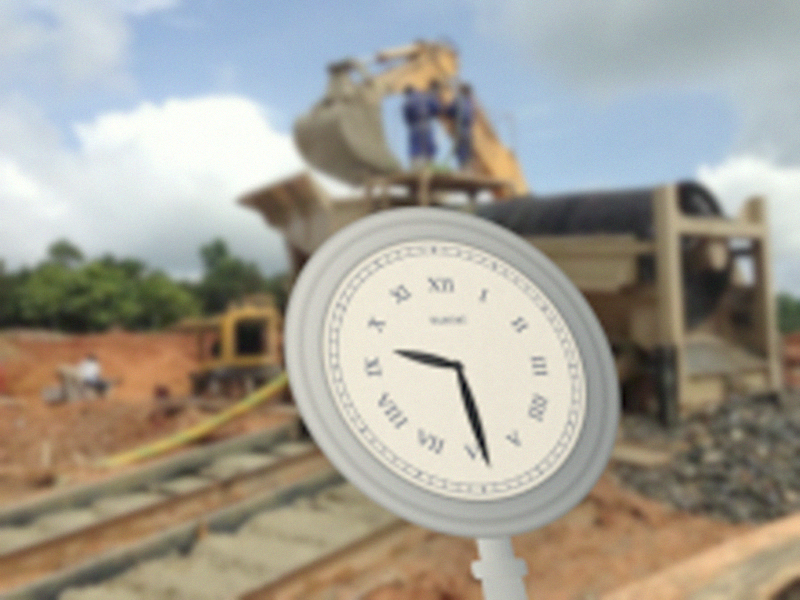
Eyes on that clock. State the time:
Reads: 9:29
